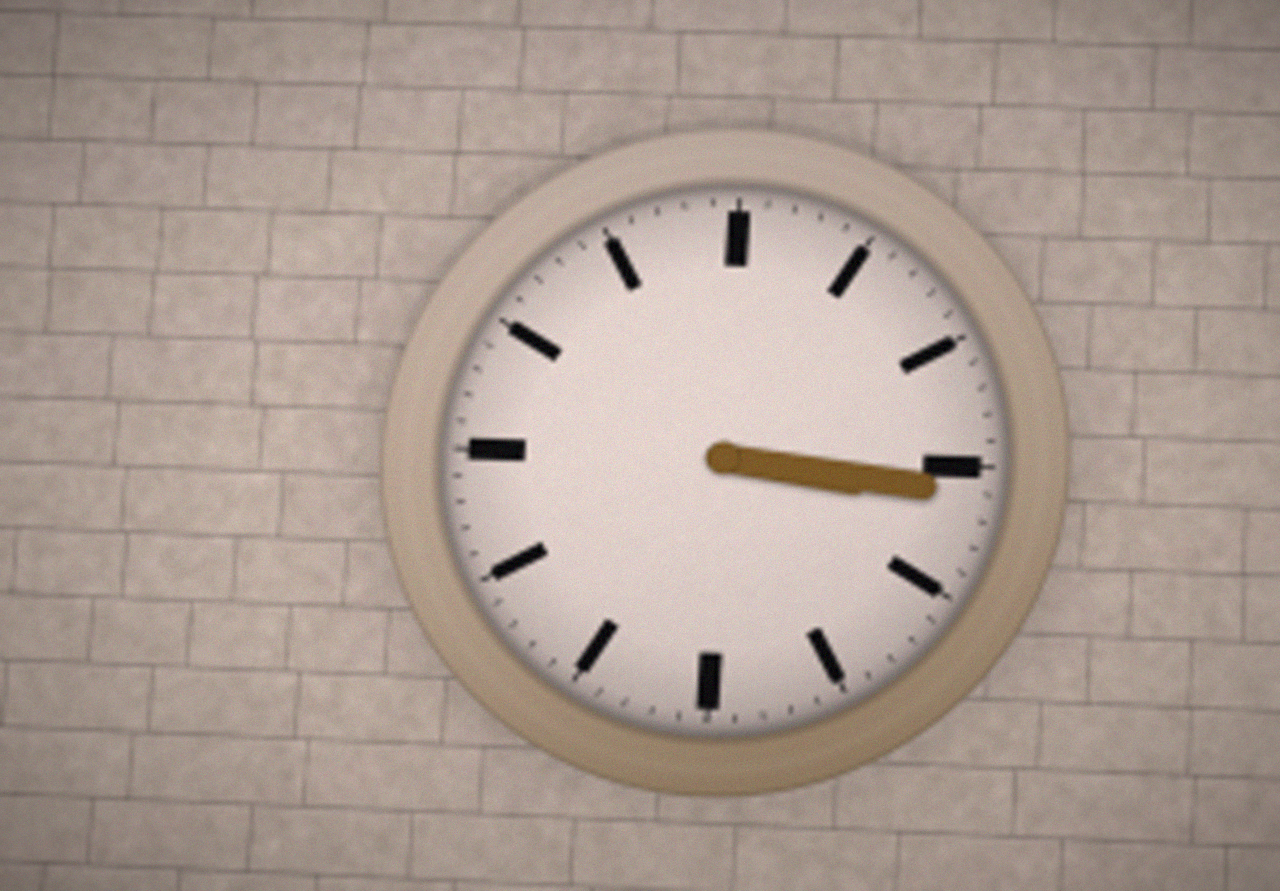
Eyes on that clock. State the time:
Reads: 3:16
